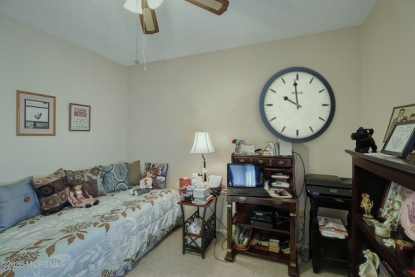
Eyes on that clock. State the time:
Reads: 9:59
